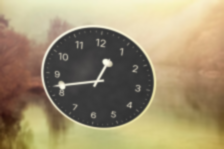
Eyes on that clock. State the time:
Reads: 12:42
